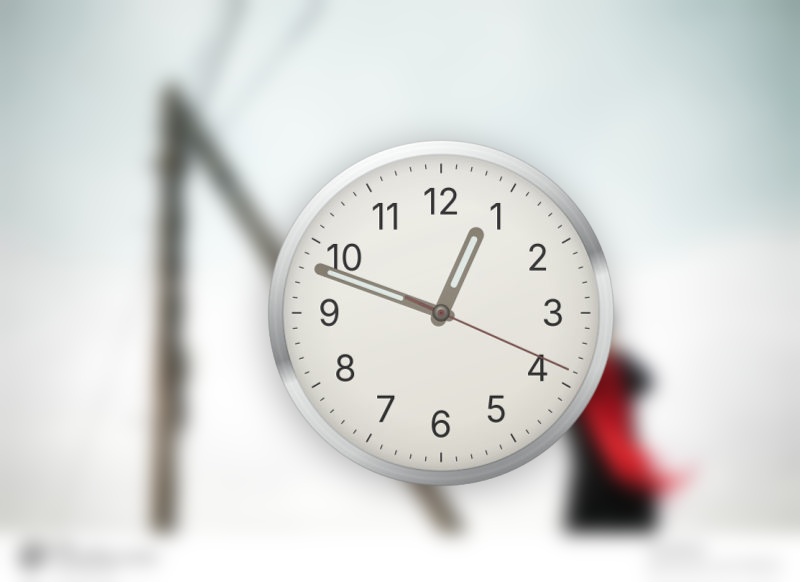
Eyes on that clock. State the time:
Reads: 12:48:19
